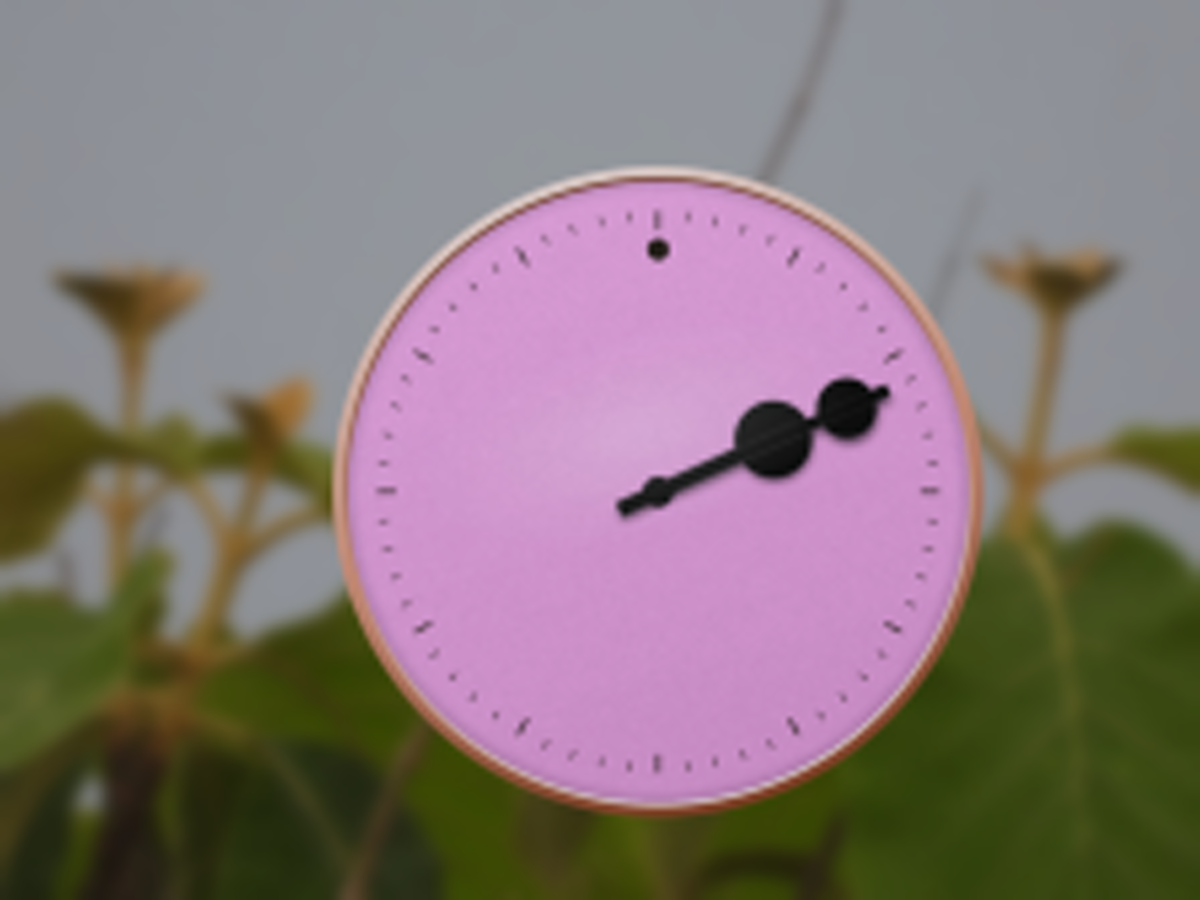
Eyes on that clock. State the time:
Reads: 2:11
